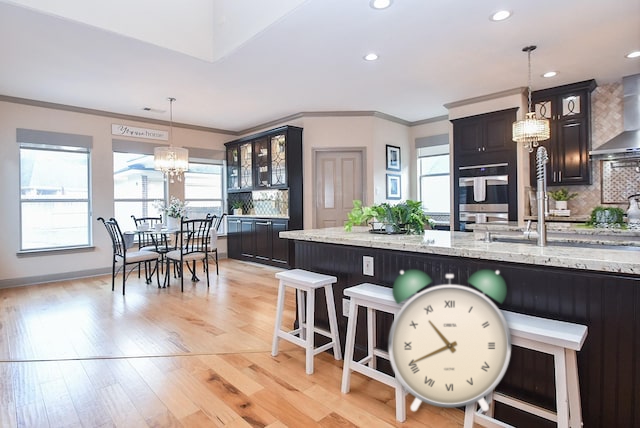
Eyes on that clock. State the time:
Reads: 10:41
